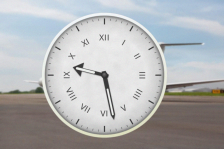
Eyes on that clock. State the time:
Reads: 9:28
